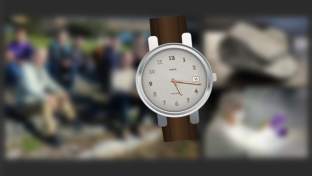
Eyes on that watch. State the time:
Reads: 5:17
